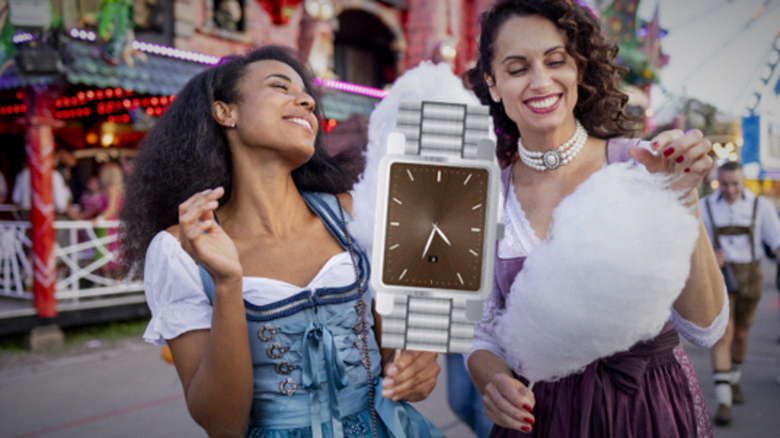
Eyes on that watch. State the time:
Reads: 4:33
